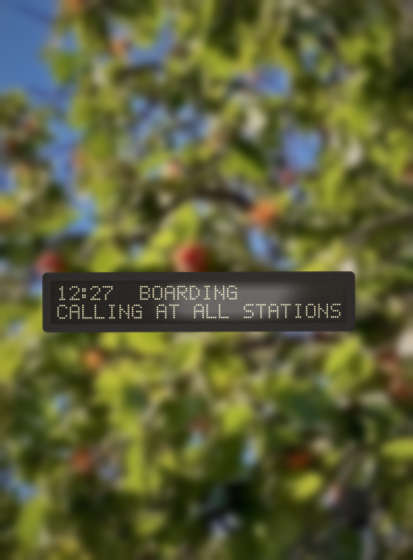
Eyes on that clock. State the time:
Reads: 12:27
